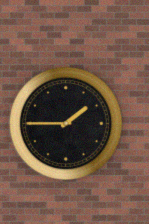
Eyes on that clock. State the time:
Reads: 1:45
